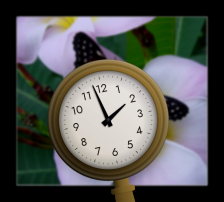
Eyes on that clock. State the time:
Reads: 1:58
